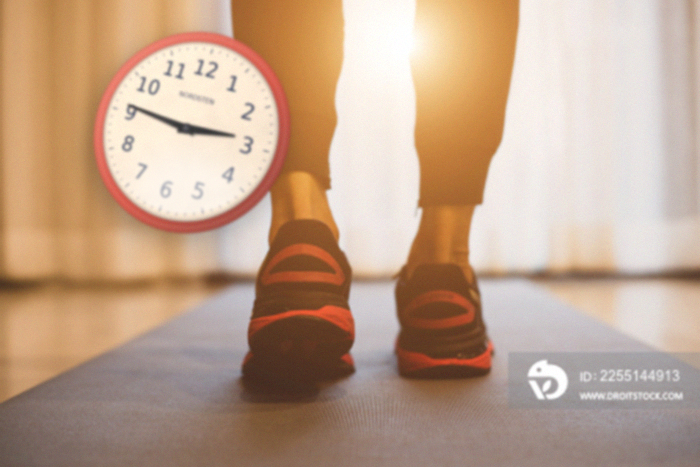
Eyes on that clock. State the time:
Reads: 2:46
